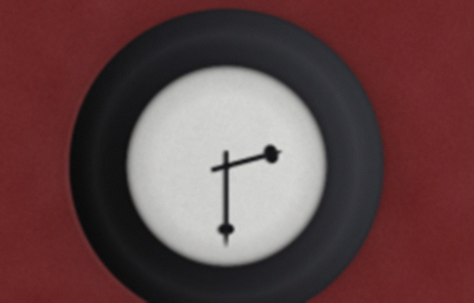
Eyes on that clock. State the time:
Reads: 2:30
